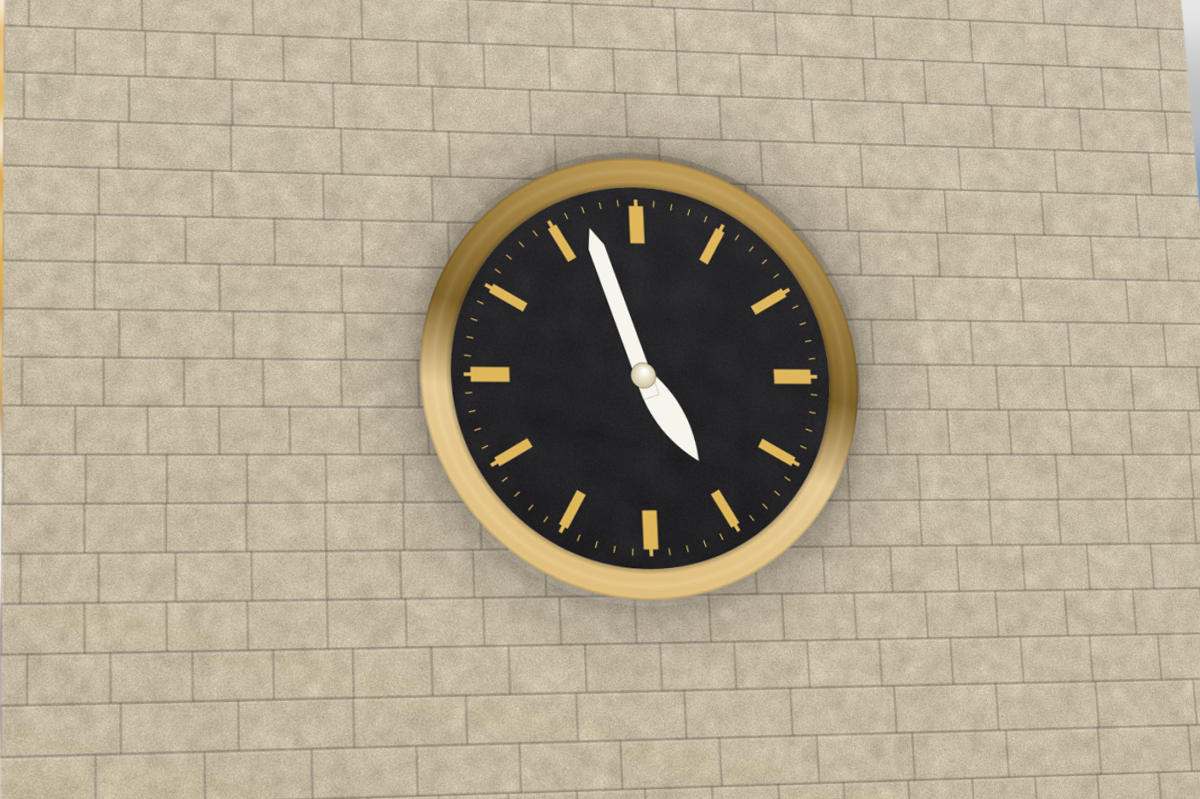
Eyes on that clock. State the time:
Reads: 4:57
